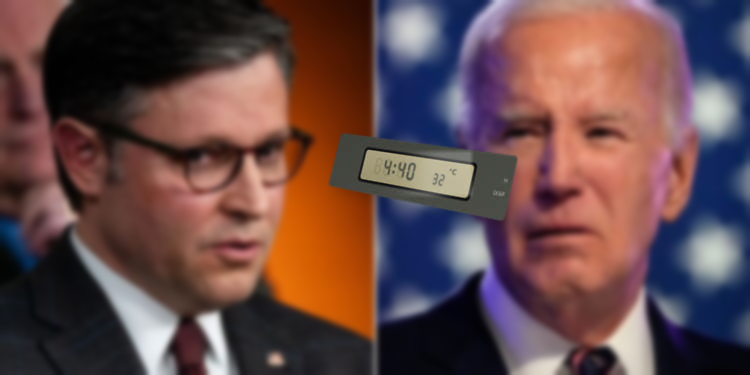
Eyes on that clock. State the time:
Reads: 4:40
